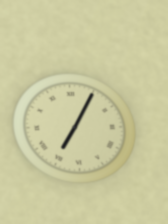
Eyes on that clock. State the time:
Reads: 7:05
